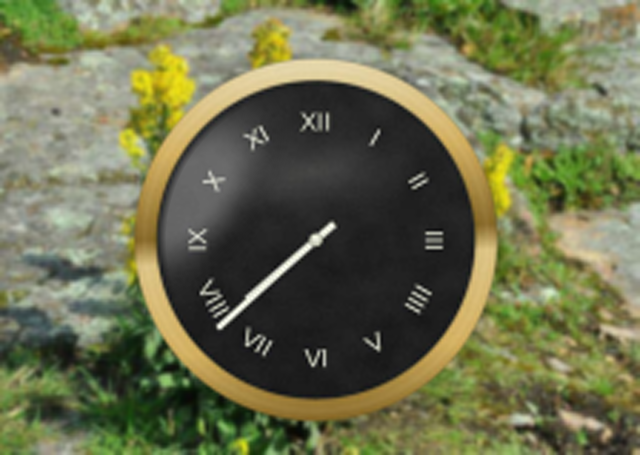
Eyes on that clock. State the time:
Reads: 7:38
